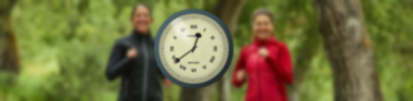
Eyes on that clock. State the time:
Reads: 12:39
